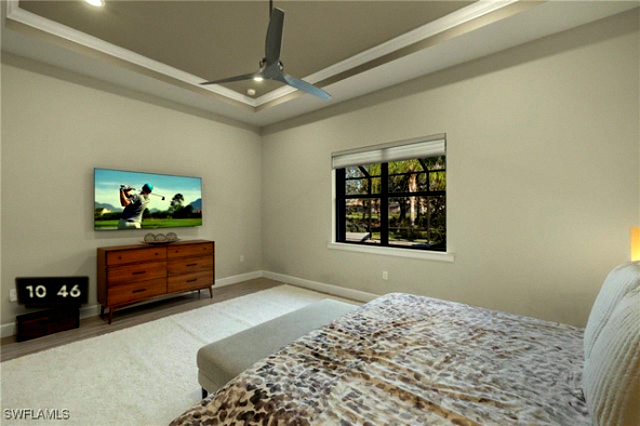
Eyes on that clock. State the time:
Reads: 10:46
